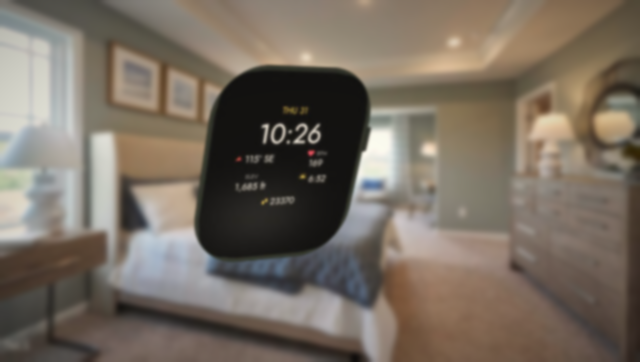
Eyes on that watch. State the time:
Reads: 10:26
